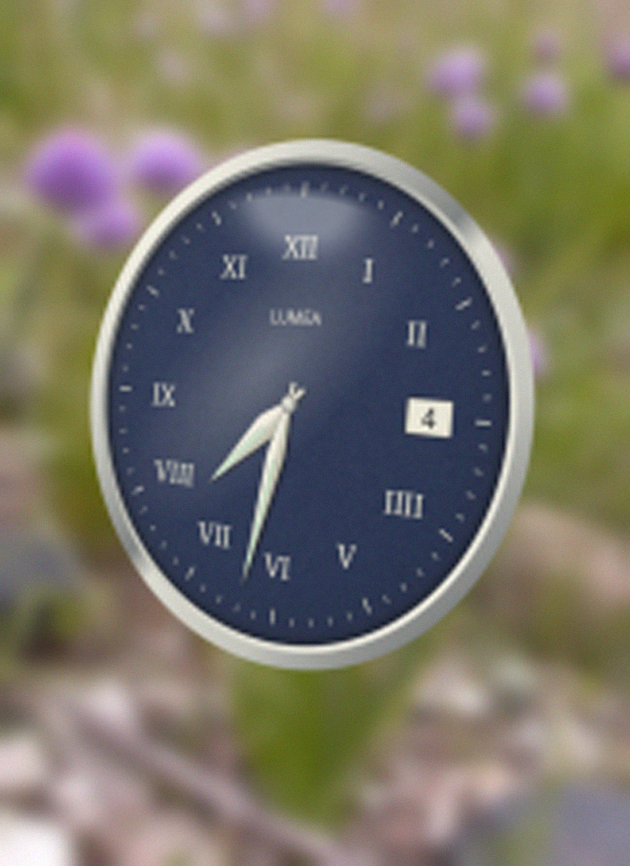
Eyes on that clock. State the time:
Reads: 7:32
